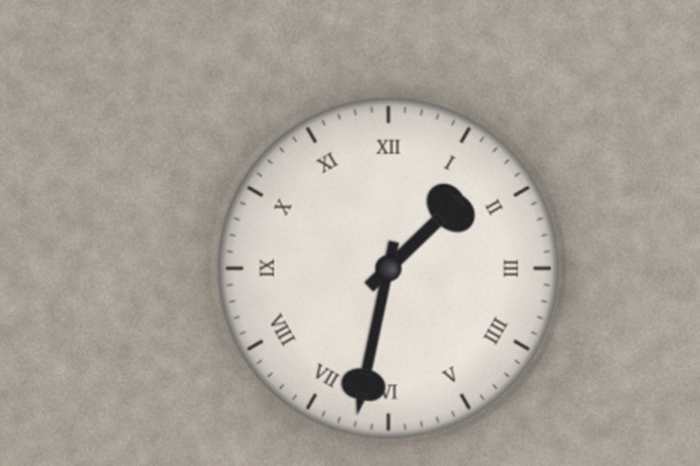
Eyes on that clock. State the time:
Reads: 1:32
